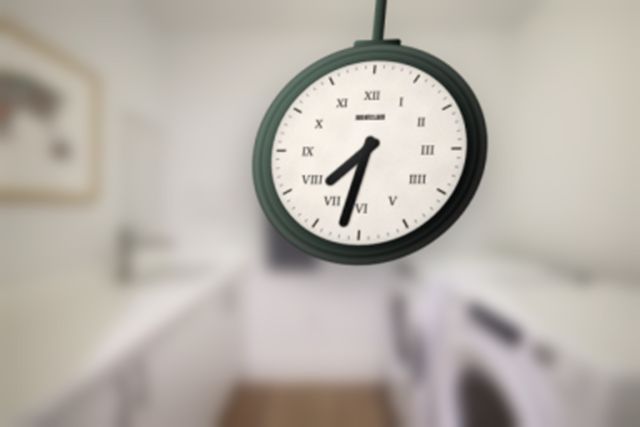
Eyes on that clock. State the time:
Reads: 7:32
